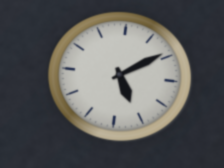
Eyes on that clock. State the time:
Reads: 5:09
